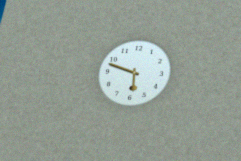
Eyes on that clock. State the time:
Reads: 5:48
